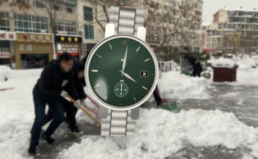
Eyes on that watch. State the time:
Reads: 4:01
